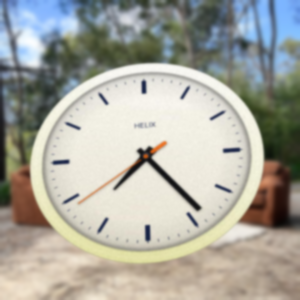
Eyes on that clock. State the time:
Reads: 7:23:39
